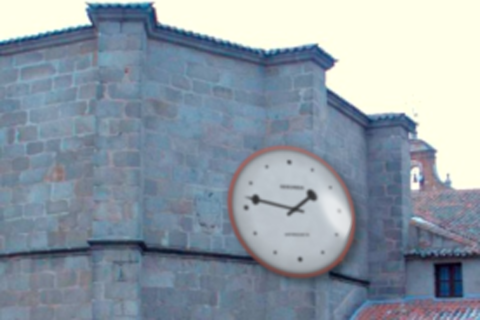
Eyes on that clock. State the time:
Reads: 1:47
